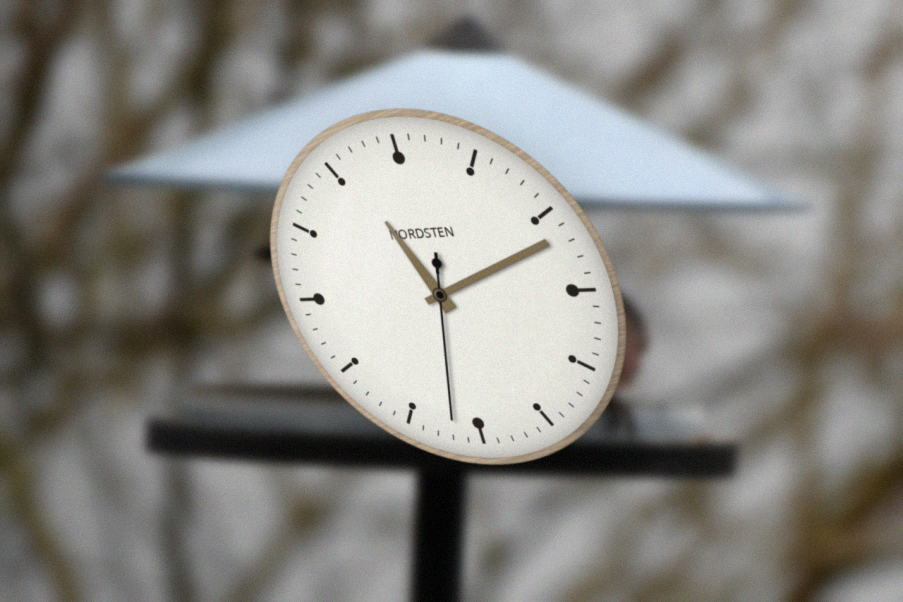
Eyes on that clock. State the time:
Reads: 11:11:32
